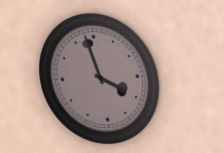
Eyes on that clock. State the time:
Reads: 3:58
